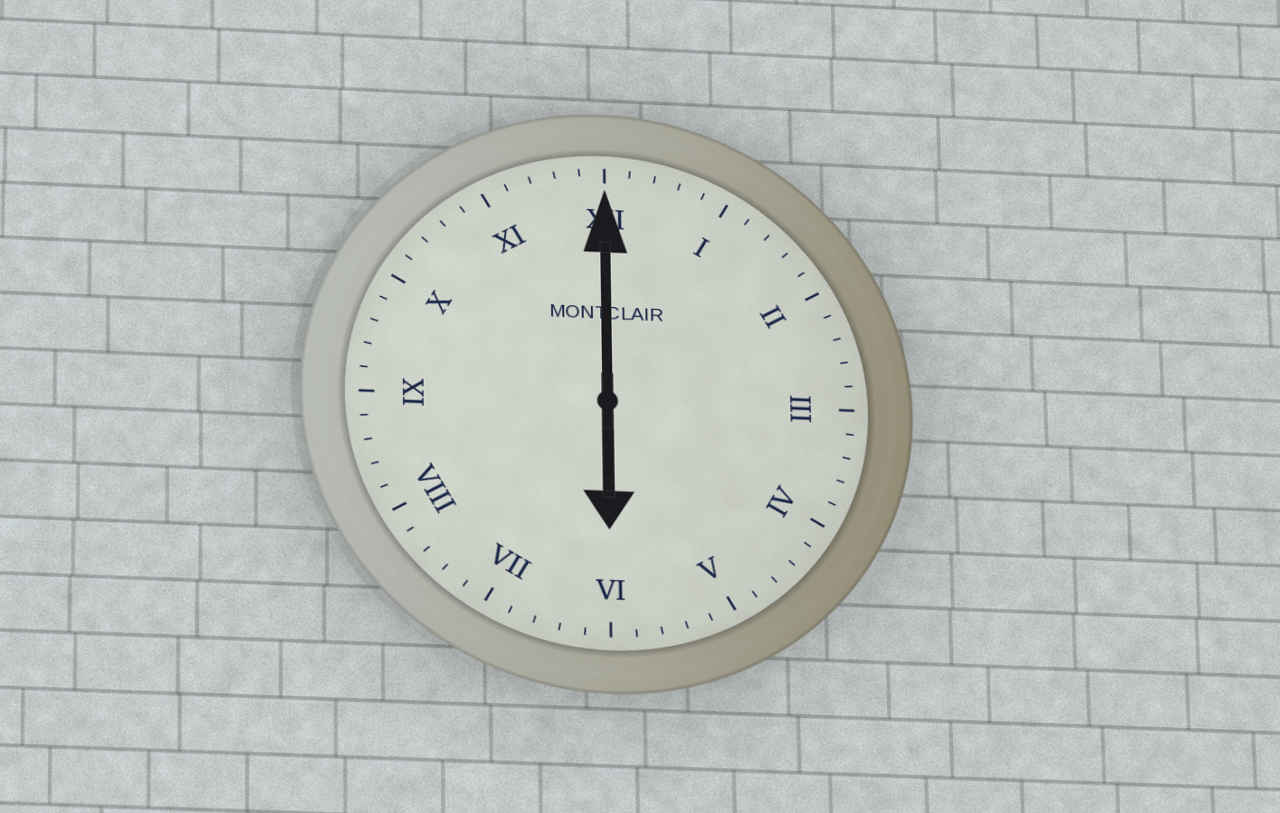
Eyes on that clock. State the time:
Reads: 6:00
